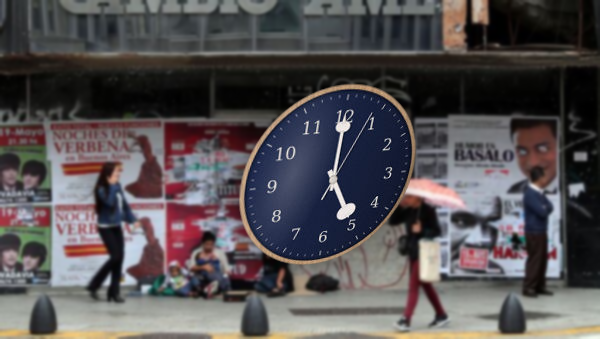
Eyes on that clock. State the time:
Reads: 5:00:04
